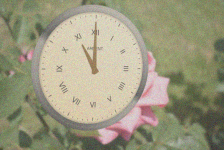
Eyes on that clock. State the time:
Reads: 11:00
